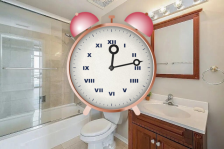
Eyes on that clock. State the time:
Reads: 12:13
